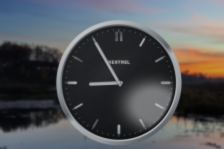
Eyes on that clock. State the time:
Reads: 8:55
